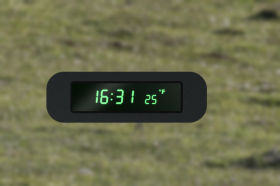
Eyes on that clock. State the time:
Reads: 16:31
